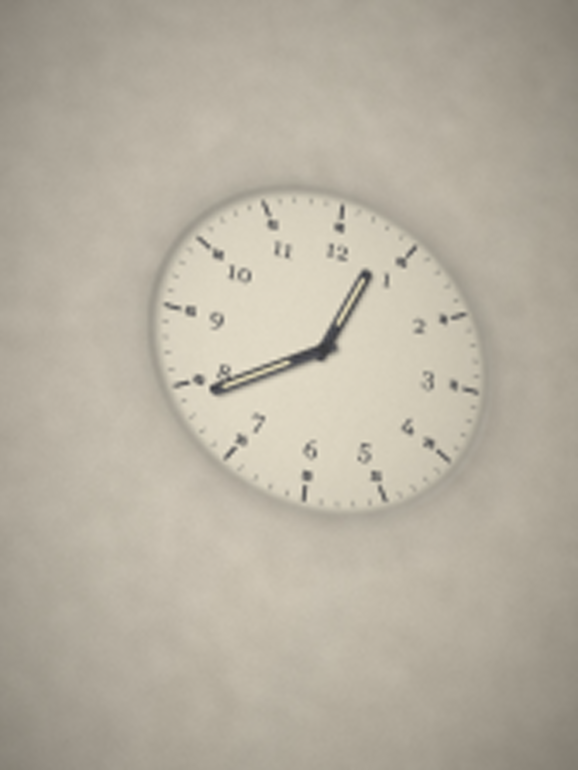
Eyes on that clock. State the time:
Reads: 12:39
